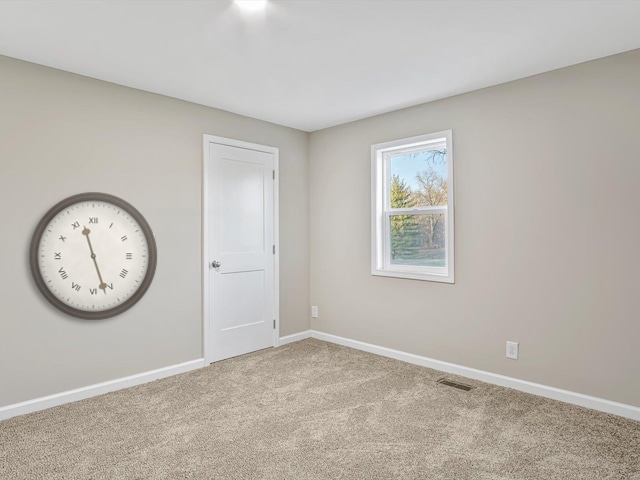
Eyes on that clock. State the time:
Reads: 11:27
